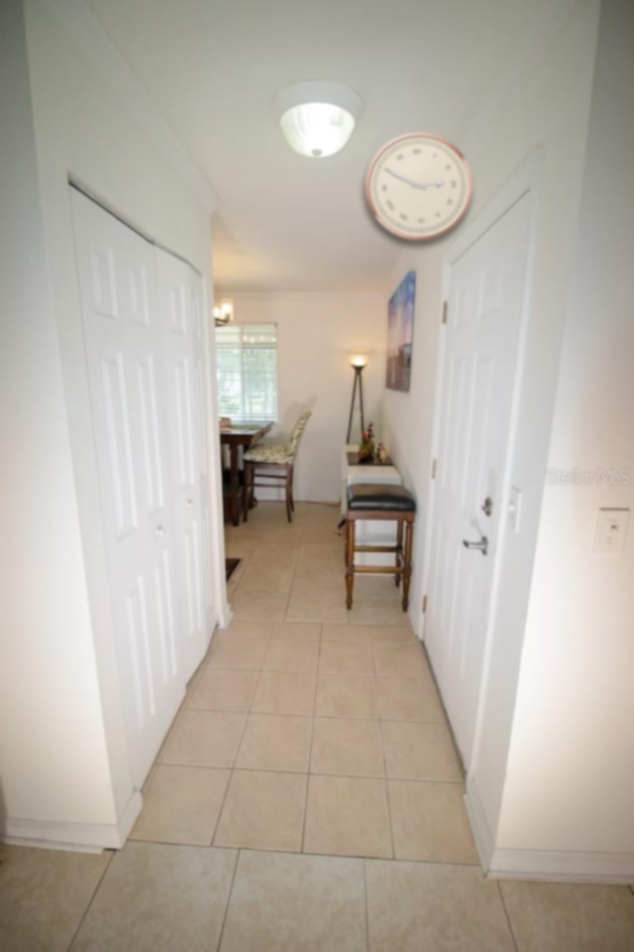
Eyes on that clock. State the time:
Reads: 2:50
